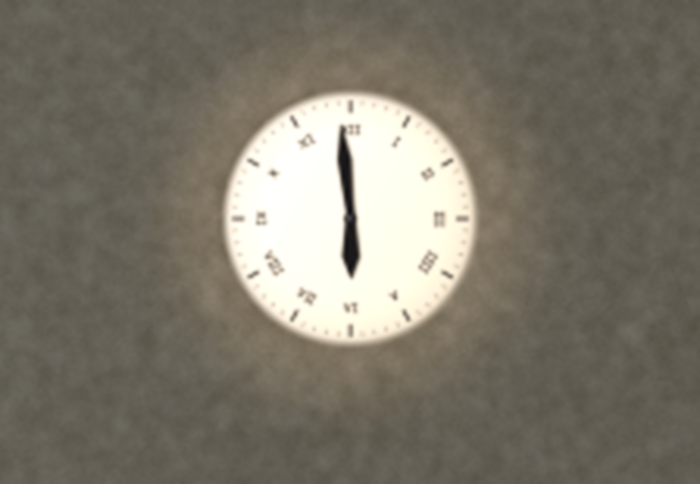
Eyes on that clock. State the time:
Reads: 5:59
